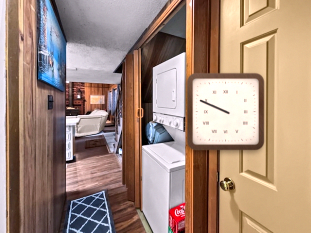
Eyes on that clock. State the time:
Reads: 9:49
